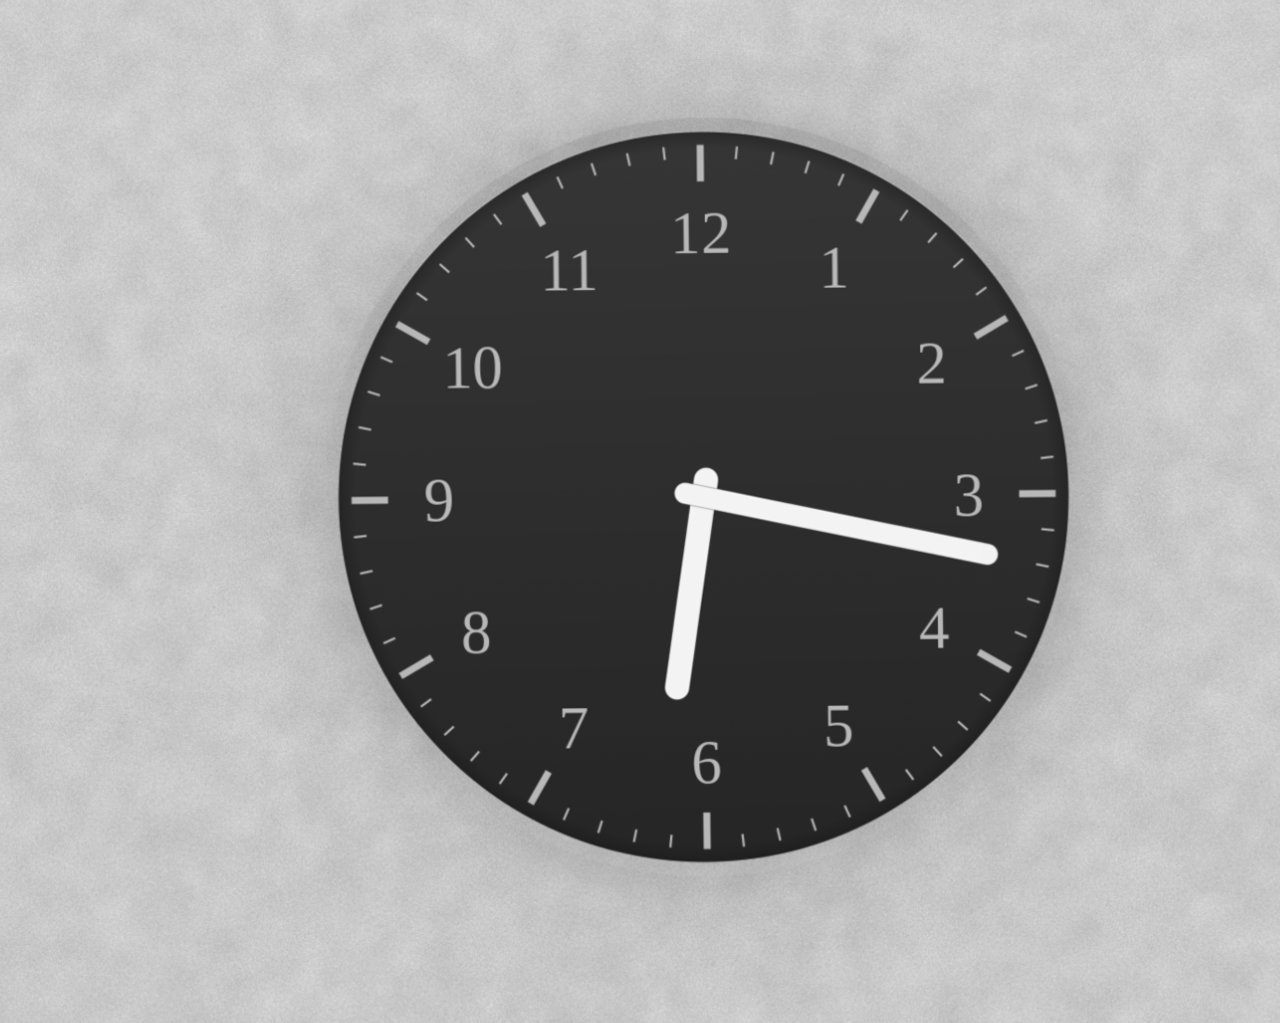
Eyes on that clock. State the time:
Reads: 6:17
